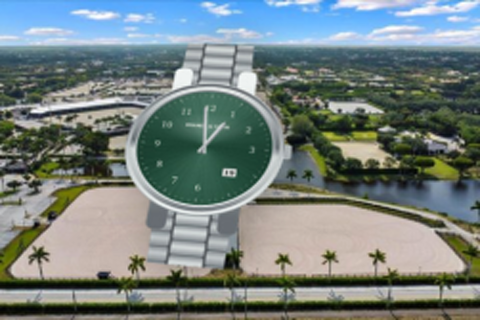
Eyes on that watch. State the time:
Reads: 12:59
